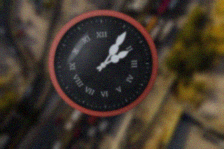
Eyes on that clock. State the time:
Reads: 2:06
